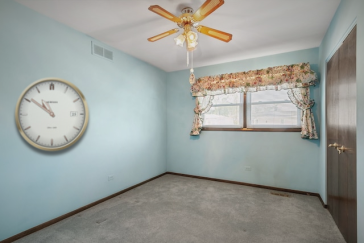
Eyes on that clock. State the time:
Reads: 10:51
